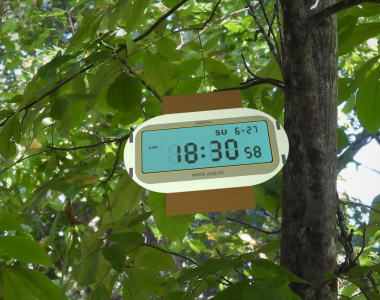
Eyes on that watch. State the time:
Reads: 18:30:58
